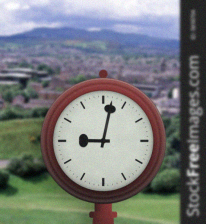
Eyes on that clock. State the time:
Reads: 9:02
